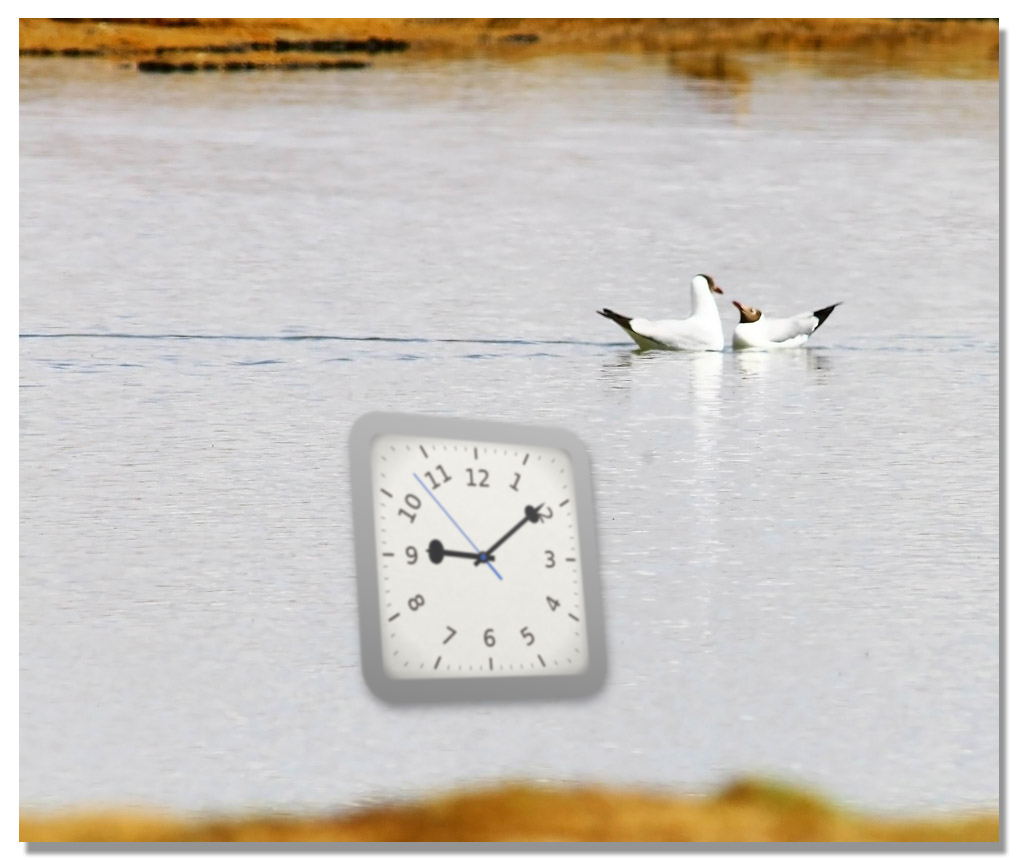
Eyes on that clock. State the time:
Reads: 9:08:53
